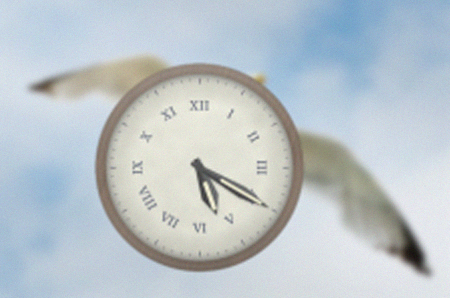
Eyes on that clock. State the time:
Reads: 5:20
